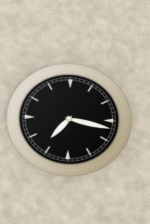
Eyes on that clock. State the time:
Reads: 7:17
